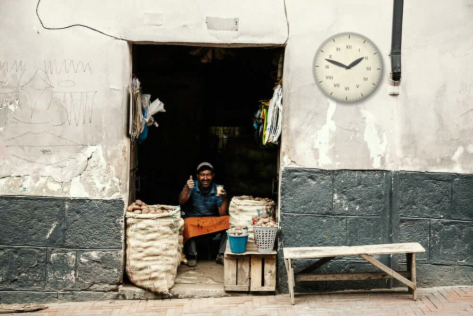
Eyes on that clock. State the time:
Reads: 1:48
